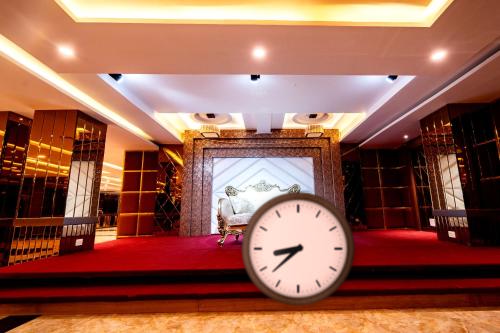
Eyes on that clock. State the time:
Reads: 8:38
